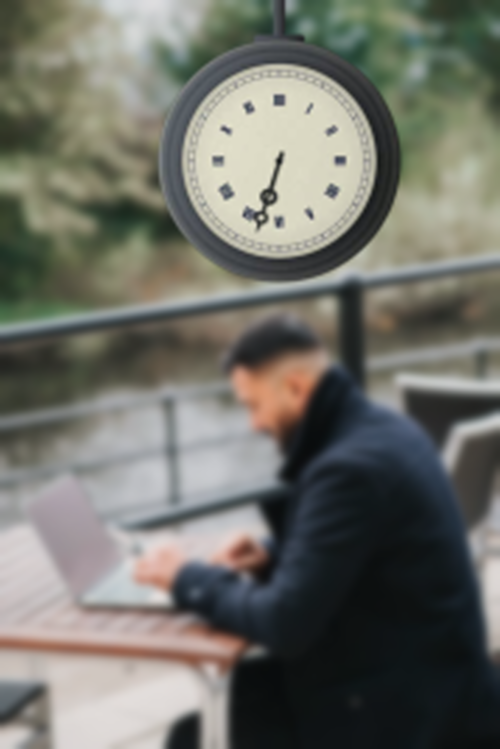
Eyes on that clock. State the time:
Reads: 6:33
